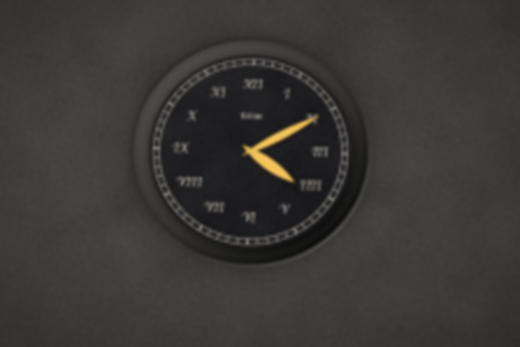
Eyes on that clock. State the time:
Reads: 4:10
